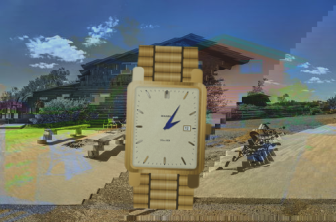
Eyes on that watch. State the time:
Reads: 2:05
